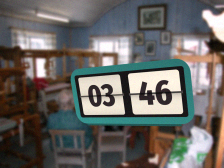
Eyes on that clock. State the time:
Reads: 3:46
